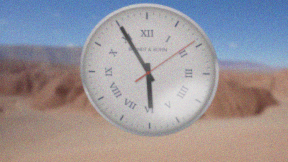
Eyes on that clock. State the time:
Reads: 5:55:09
